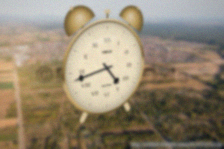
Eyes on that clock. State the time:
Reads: 4:43
